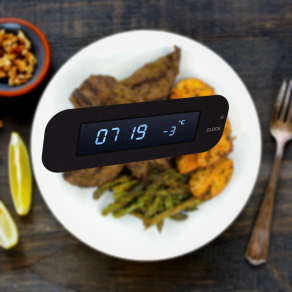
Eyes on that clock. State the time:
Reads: 7:19
